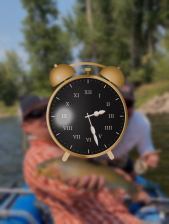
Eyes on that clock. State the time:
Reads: 2:27
